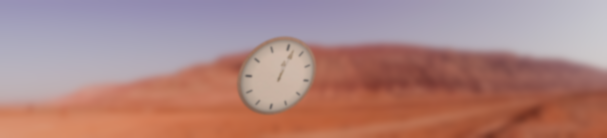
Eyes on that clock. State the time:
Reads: 12:02
